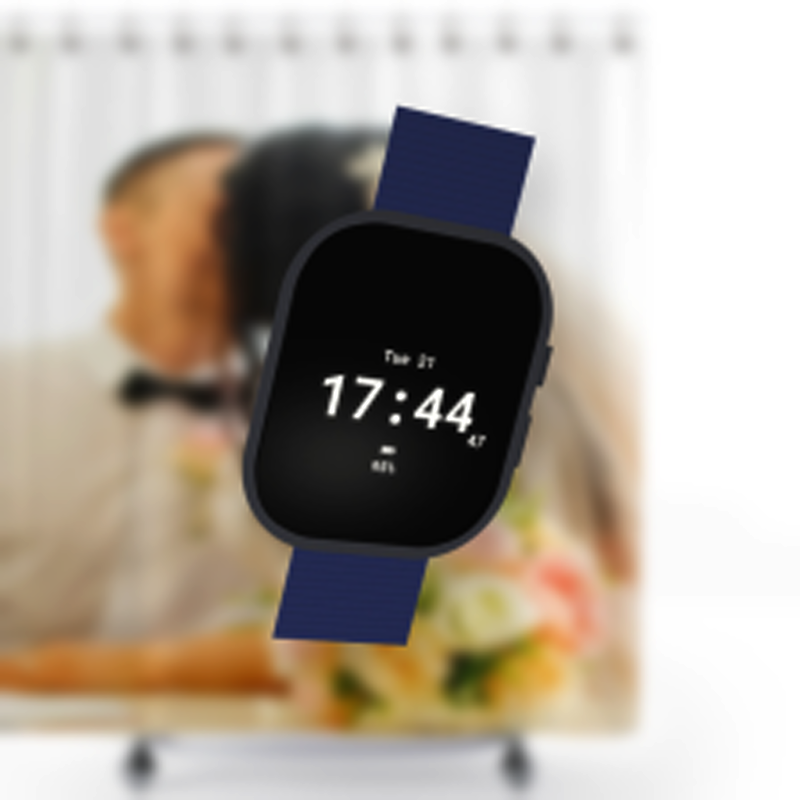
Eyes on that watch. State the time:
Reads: 17:44
